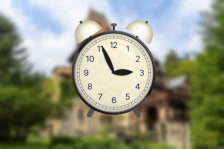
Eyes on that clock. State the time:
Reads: 2:56
